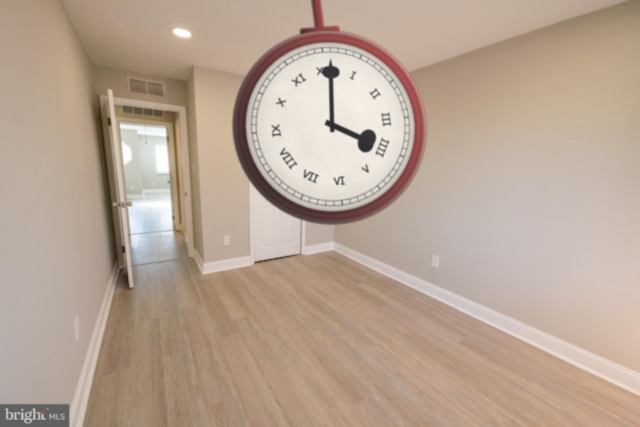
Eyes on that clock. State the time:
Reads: 4:01
